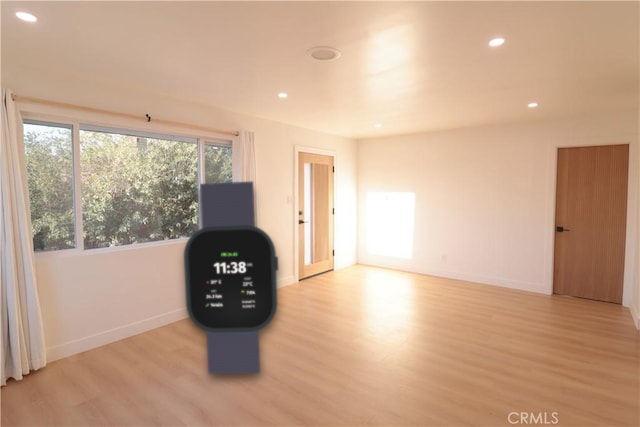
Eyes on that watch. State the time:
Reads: 11:38
